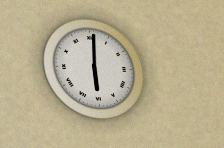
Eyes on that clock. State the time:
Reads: 6:01
